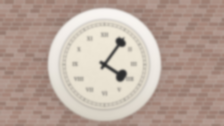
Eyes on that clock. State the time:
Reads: 4:06
